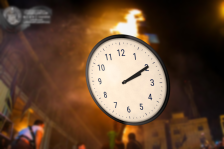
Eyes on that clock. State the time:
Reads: 2:10
